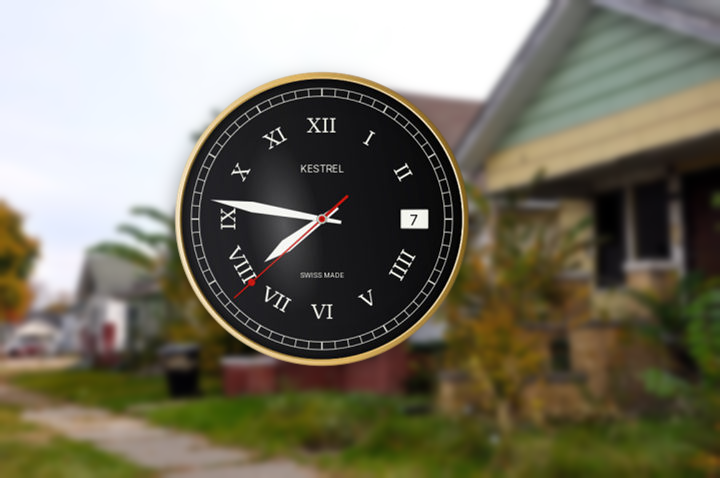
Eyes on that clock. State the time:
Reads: 7:46:38
